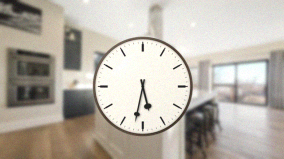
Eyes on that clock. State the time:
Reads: 5:32
